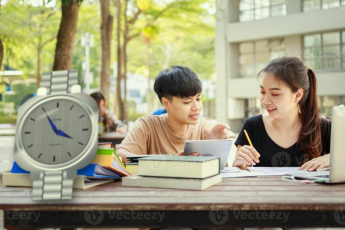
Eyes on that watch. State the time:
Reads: 3:55
